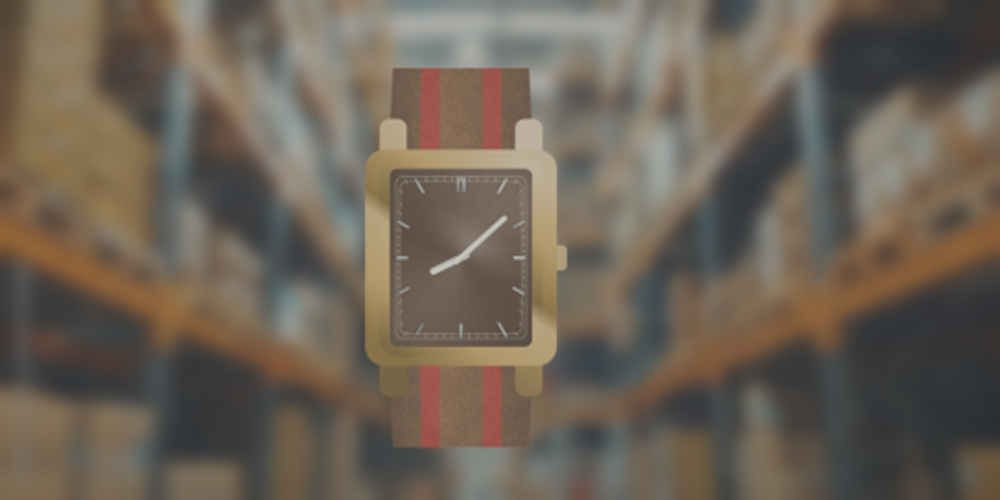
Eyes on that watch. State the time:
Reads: 8:08
